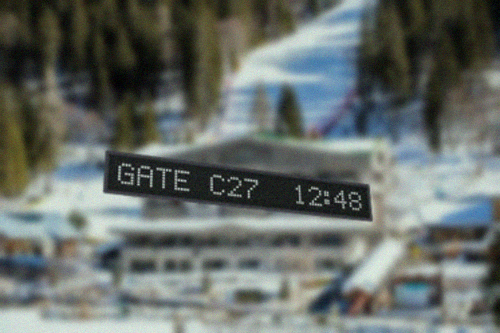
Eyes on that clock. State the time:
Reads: 12:48
